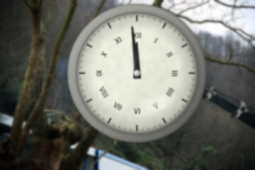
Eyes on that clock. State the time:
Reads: 11:59
